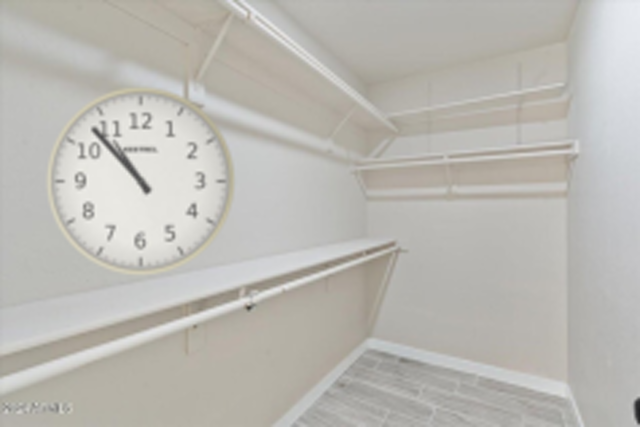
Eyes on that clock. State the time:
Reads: 10:53
